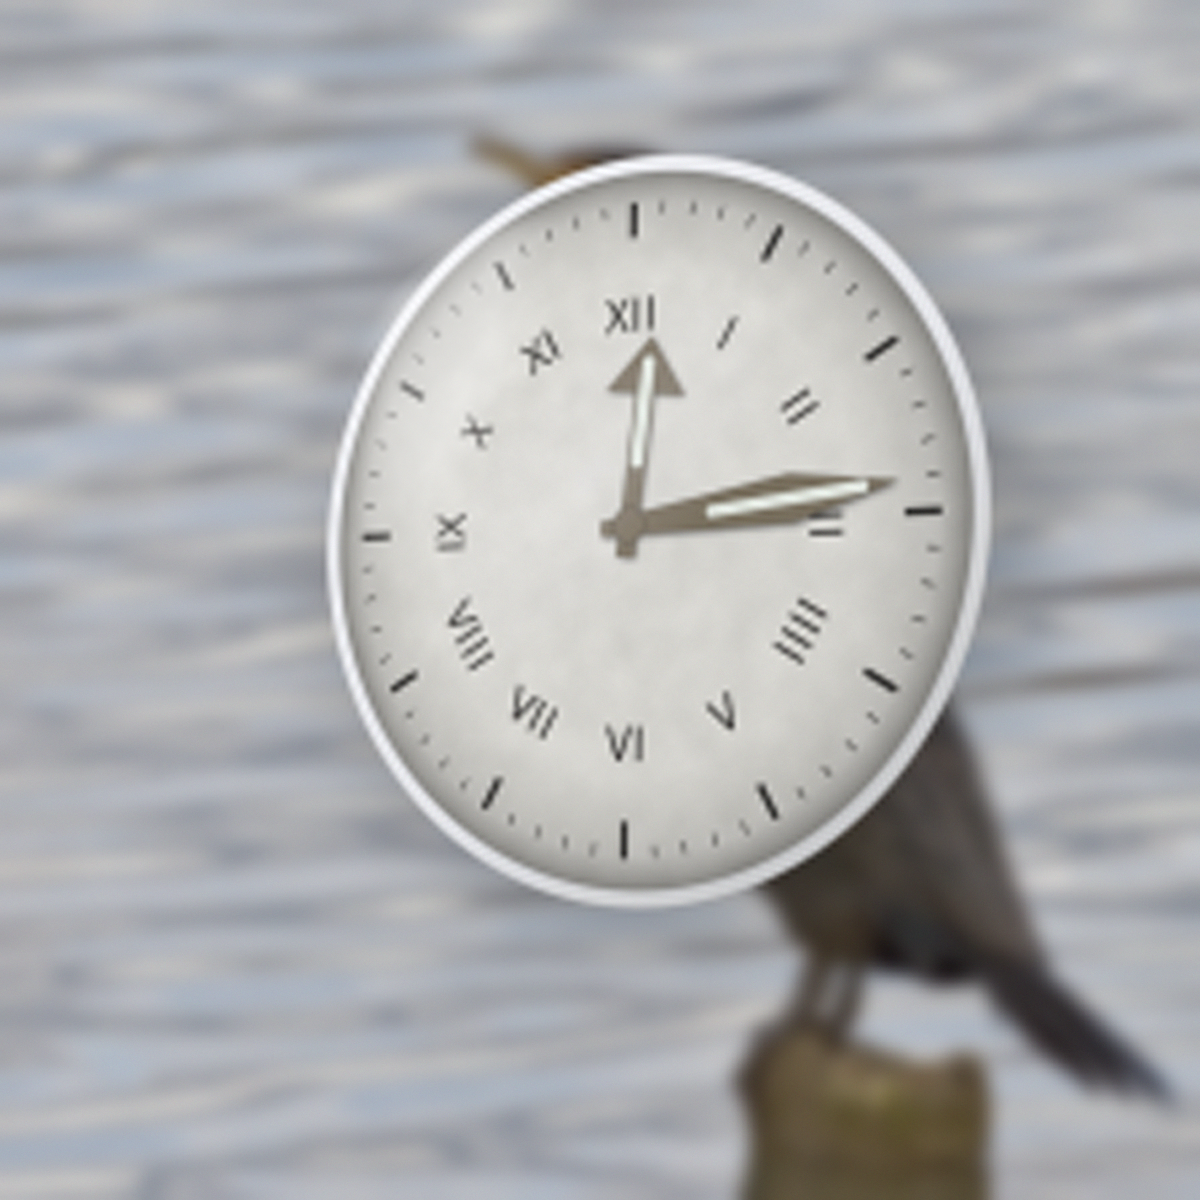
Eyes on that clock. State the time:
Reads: 12:14
